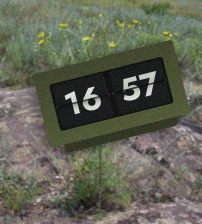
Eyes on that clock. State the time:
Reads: 16:57
